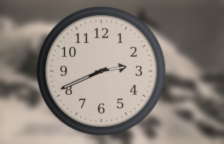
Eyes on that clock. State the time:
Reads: 2:41
